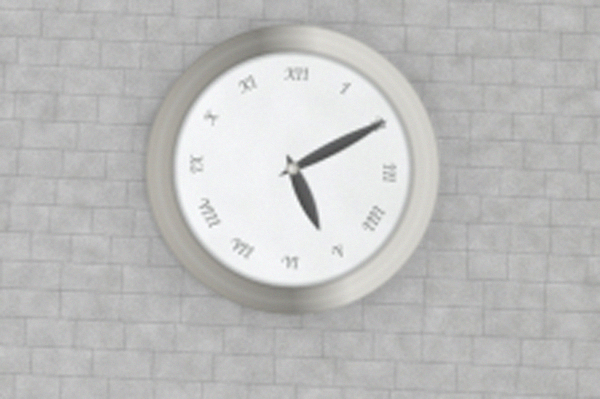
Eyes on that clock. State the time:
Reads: 5:10
